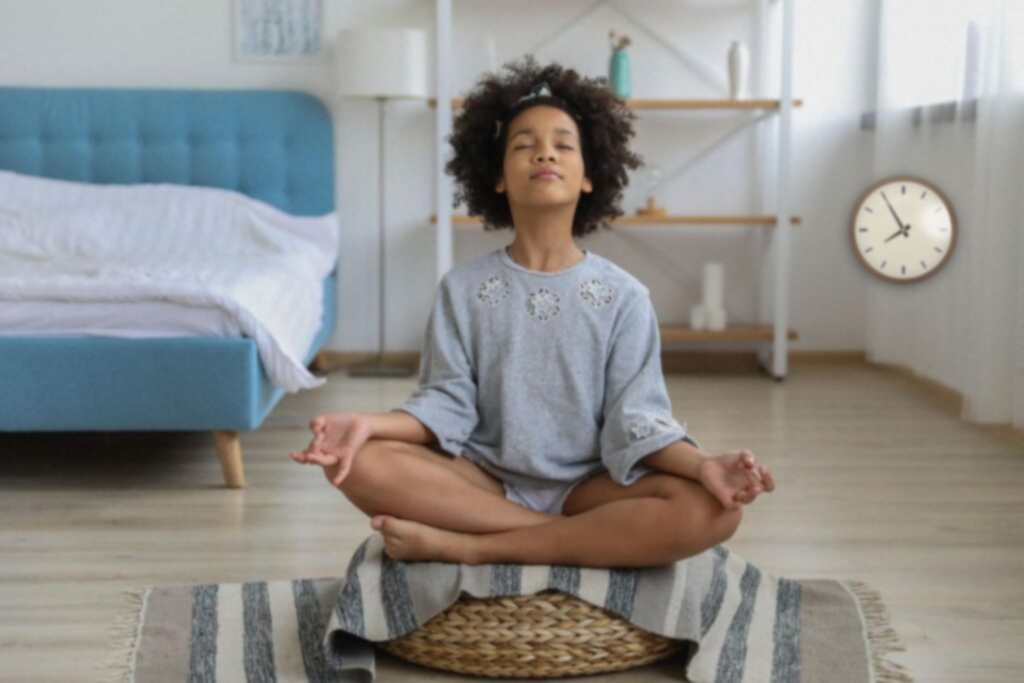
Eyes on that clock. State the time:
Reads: 7:55
